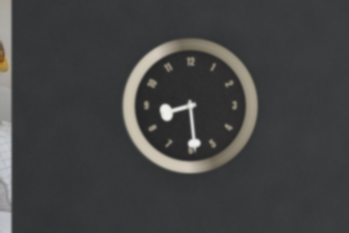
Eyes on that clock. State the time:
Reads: 8:29
